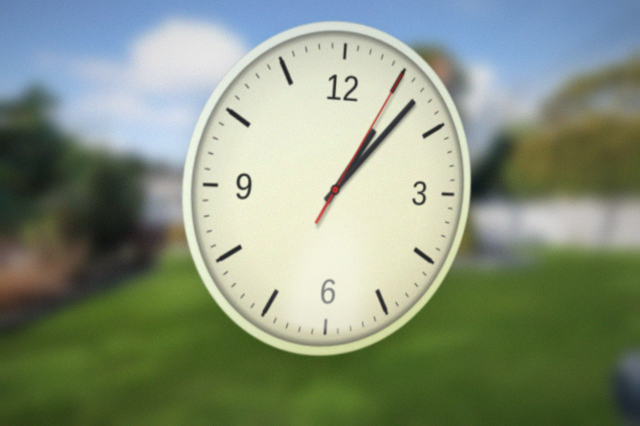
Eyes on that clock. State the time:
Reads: 1:07:05
